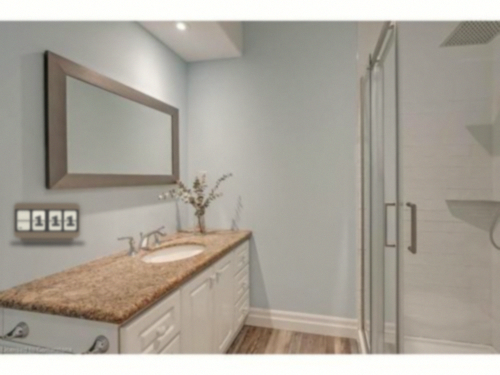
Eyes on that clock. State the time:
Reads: 1:11
